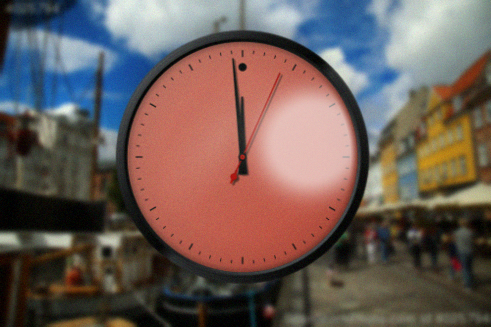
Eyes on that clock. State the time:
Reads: 11:59:04
